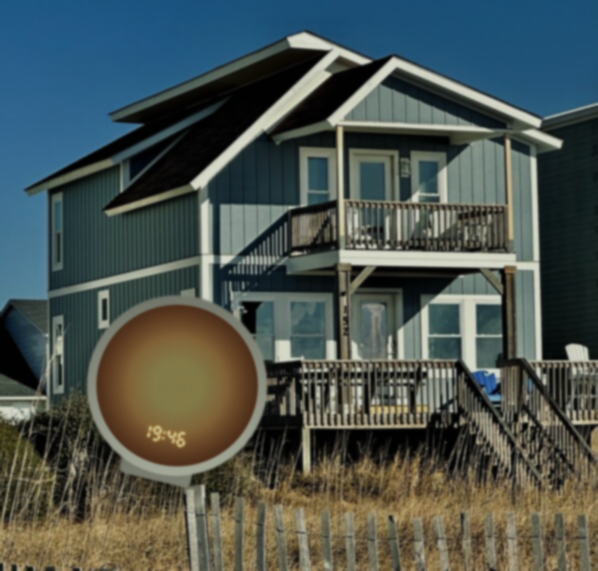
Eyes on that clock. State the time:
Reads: 19:46
